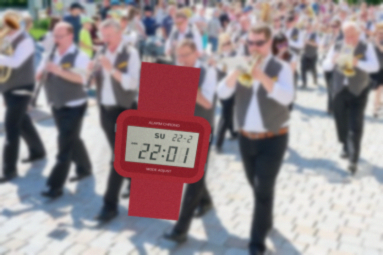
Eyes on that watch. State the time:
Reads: 22:01
